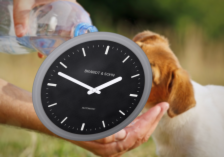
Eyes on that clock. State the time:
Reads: 1:48
